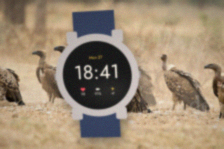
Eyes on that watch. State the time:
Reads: 18:41
